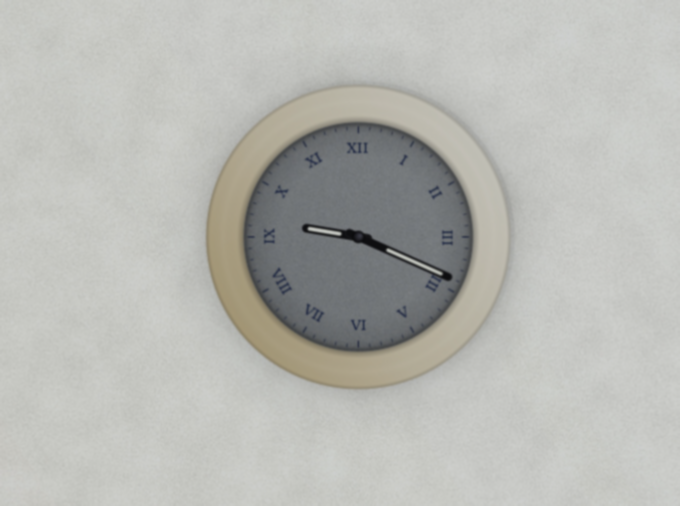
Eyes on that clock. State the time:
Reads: 9:19
